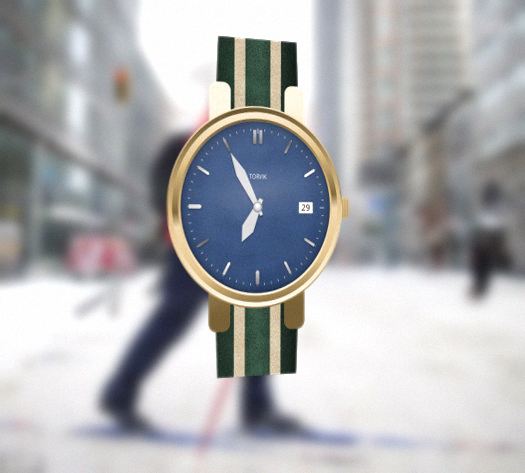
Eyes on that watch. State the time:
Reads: 6:55
